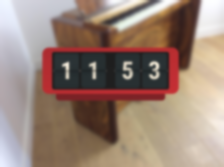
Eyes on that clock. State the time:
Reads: 11:53
